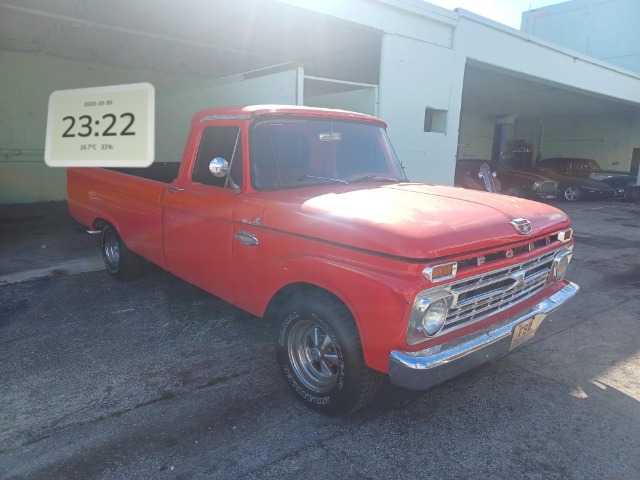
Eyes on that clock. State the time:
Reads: 23:22
